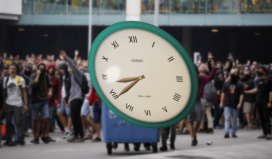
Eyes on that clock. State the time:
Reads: 8:39
